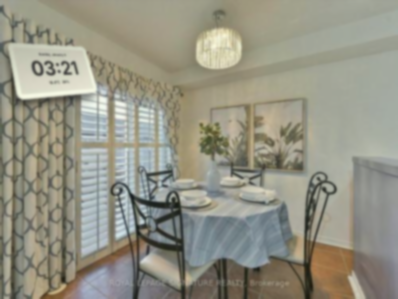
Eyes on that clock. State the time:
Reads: 3:21
